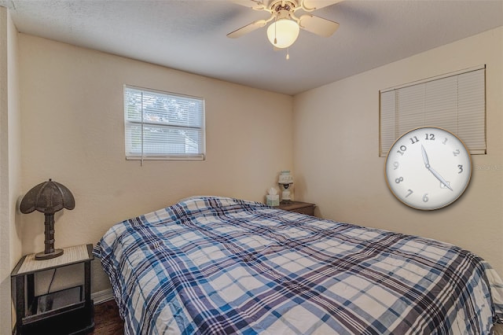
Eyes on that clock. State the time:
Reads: 11:22
